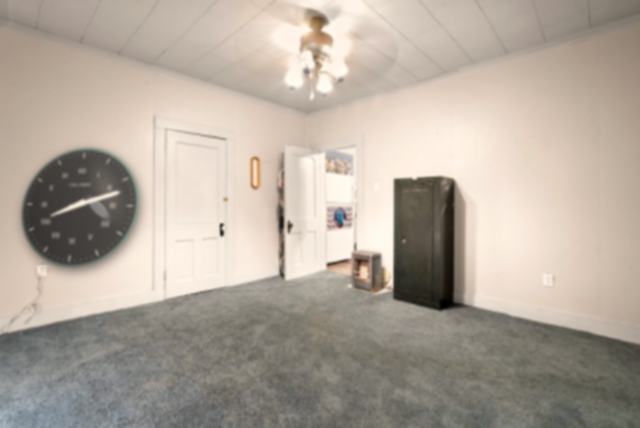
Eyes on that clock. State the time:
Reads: 8:12
